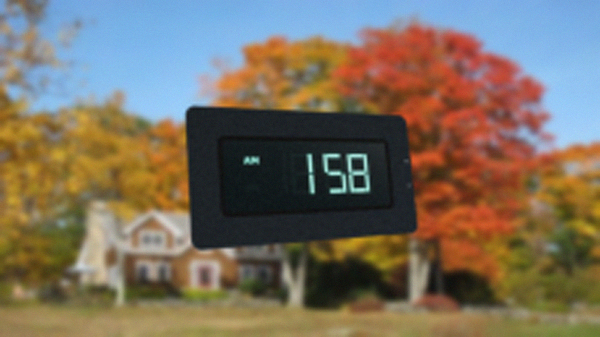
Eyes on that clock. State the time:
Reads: 1:58
